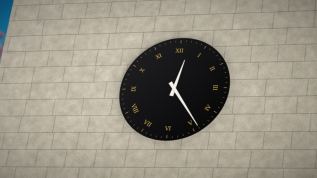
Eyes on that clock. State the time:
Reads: 12:24
